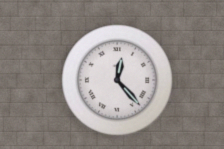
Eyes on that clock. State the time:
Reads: 12:23
